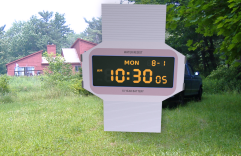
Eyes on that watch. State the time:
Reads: 10:30:05
